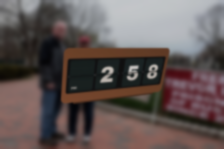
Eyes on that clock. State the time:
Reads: 2:58
